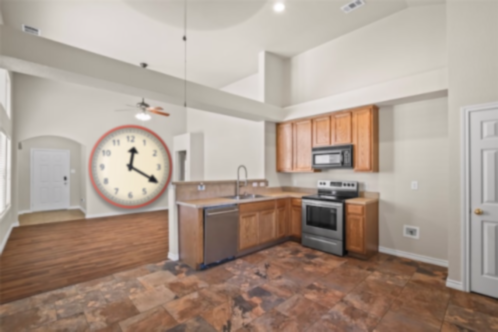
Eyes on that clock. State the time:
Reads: 12:20
